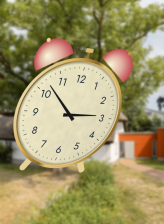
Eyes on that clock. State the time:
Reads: 2:52
